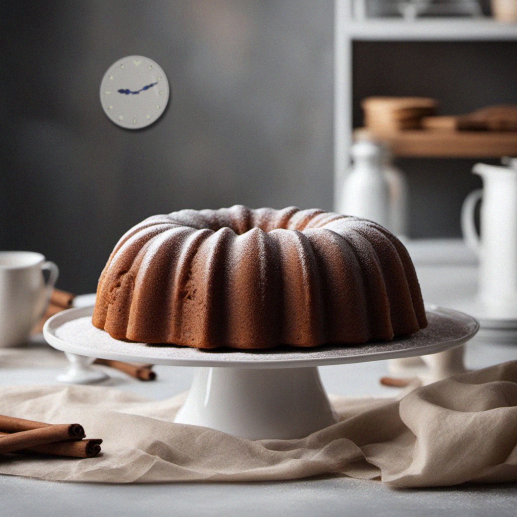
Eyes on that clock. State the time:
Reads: 9:11
